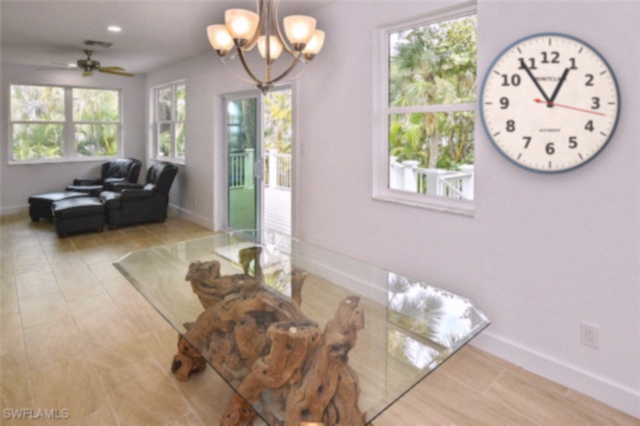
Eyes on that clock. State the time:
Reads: 12:54:17
